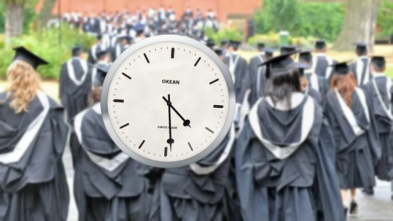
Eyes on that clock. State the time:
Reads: 4:29
